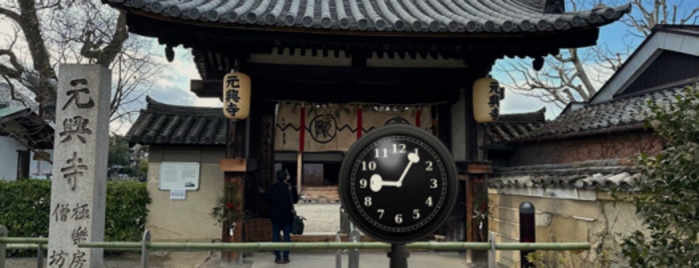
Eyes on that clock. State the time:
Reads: 9:05
